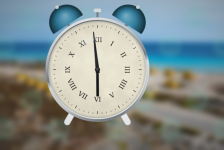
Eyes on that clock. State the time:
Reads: 5:59
